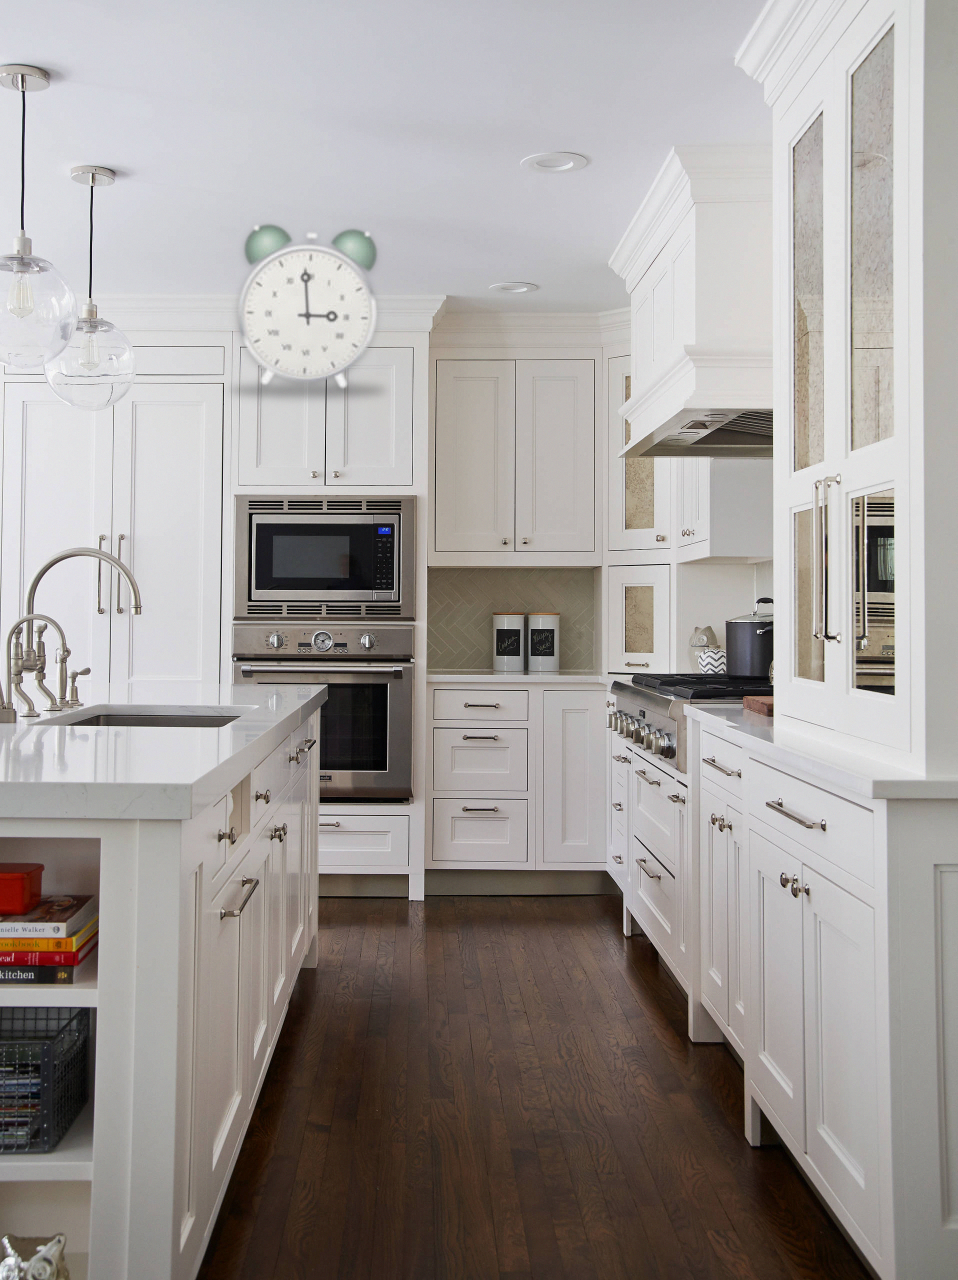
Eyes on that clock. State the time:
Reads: 2:59
